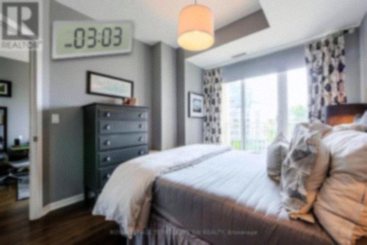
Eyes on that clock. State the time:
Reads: 3:03
